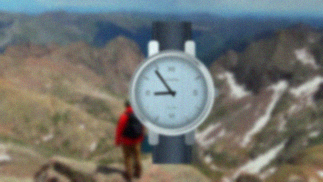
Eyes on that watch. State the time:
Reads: 8:54
